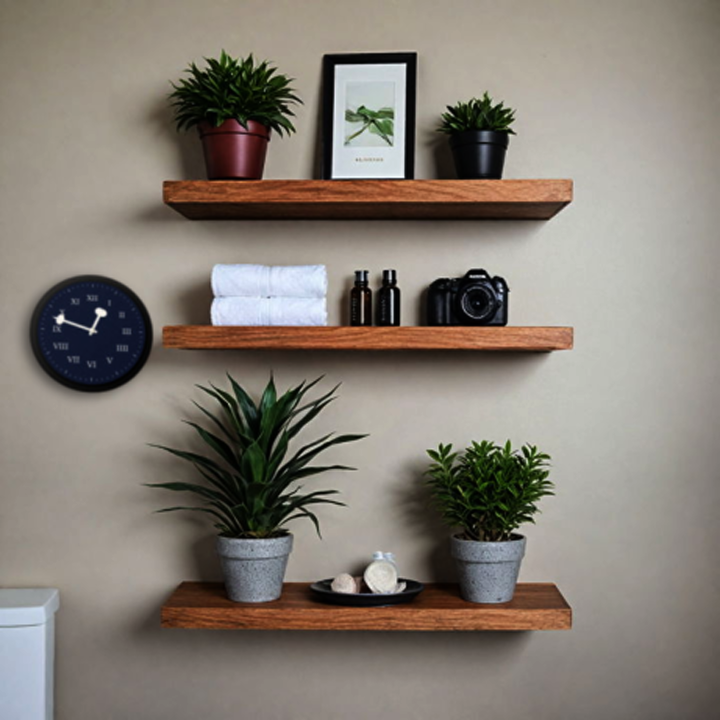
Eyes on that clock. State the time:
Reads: 12:48
